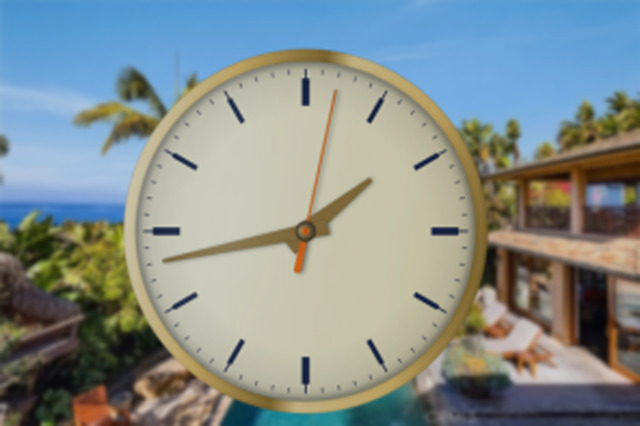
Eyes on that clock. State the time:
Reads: 1:43:02
